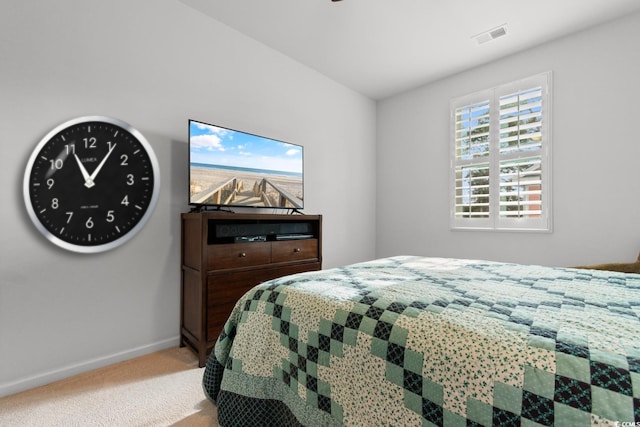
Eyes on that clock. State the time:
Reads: 11:06
